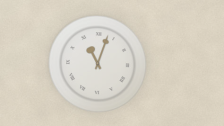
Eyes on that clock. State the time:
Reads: 11:03
